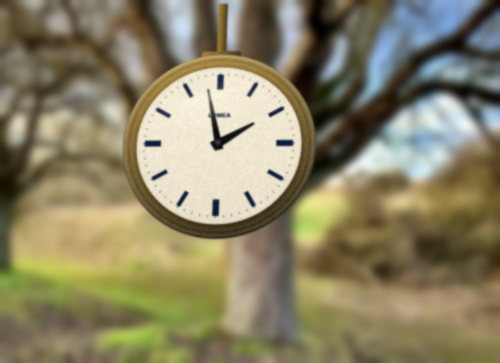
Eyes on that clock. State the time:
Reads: 1:58
